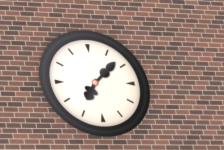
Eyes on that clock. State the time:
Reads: 7:08
